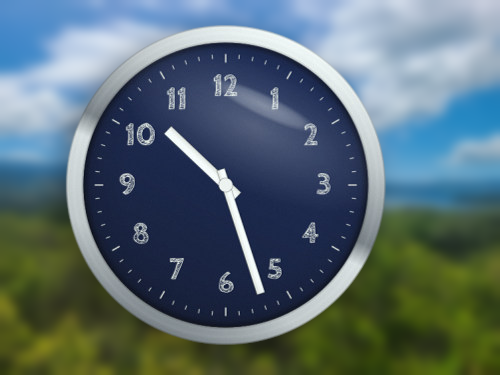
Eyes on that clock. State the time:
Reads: 10:27
